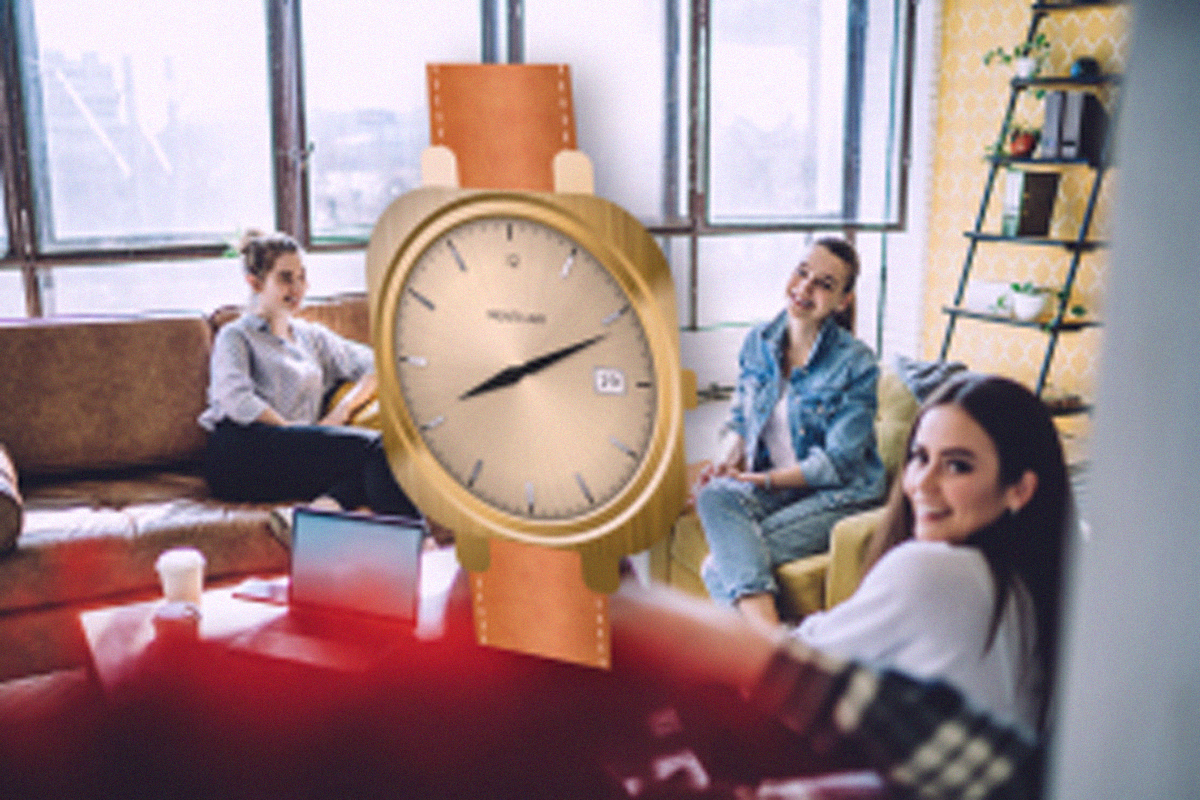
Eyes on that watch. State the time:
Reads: 8:11
